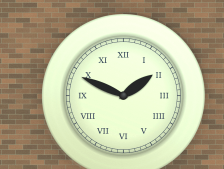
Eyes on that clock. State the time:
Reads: 1:49
